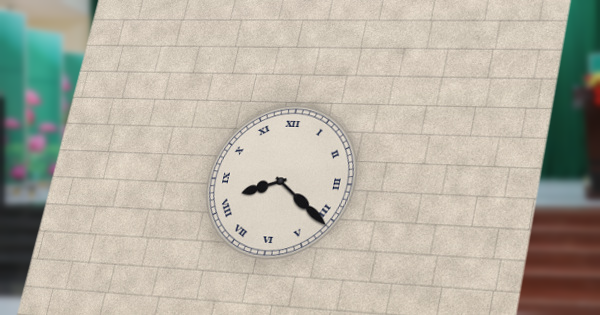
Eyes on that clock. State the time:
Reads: 8:21
